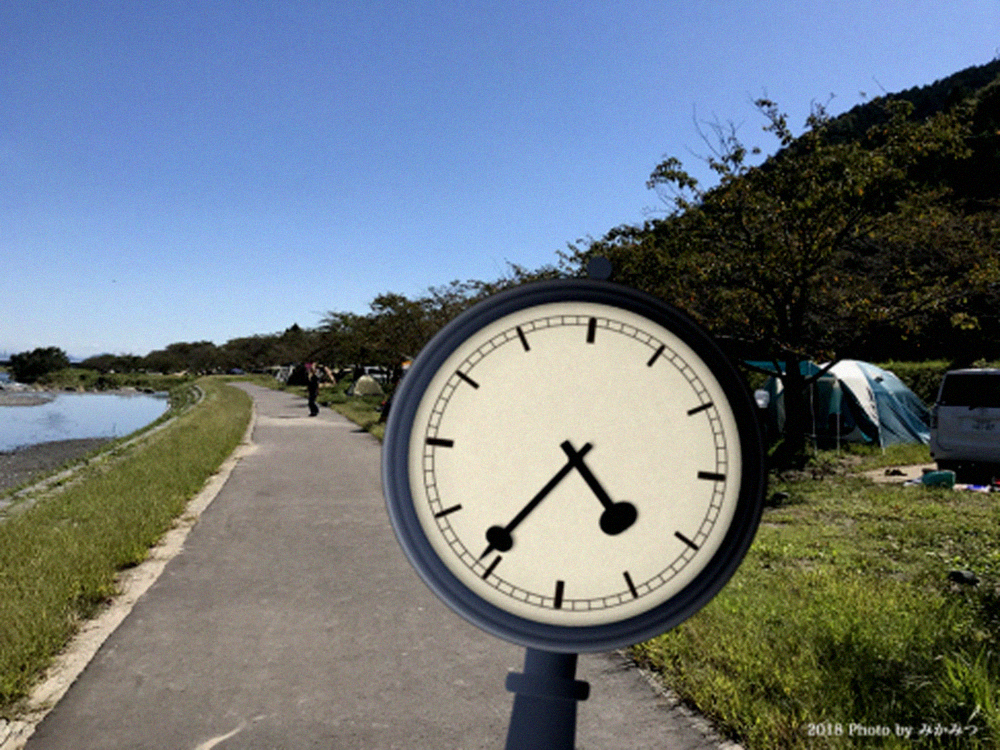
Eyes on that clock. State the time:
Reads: 4:36
